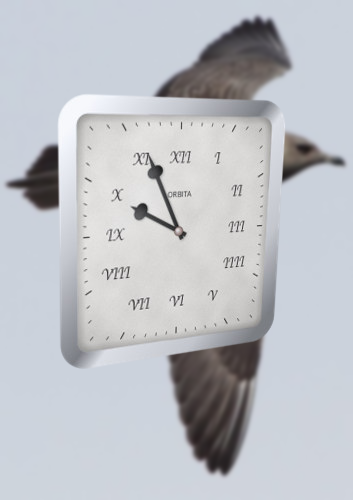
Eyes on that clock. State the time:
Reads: 9:56
